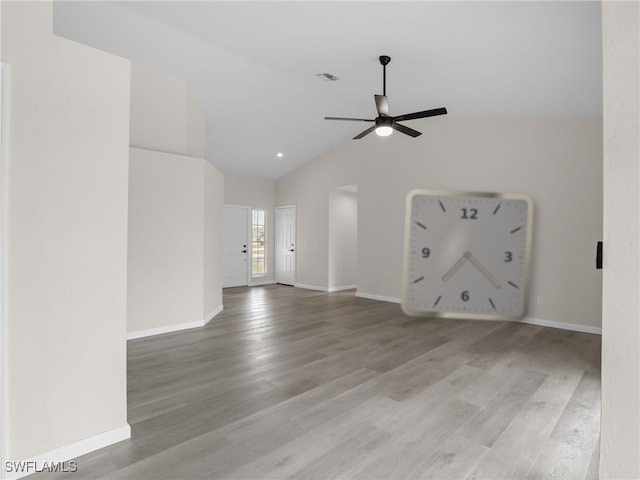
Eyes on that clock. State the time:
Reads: 7:22
